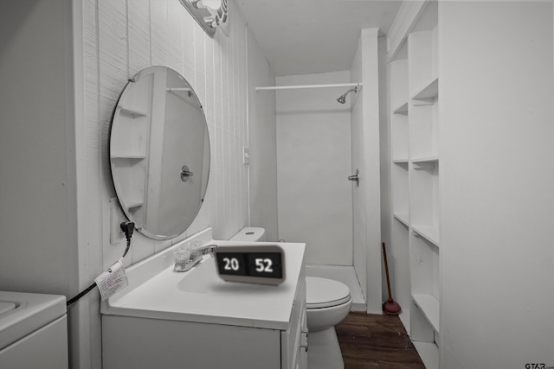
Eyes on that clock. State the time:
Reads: 20:52
